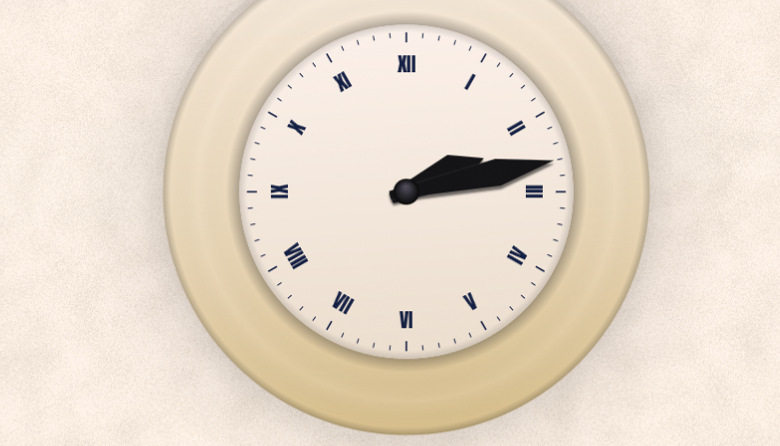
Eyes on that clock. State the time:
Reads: 2:13
